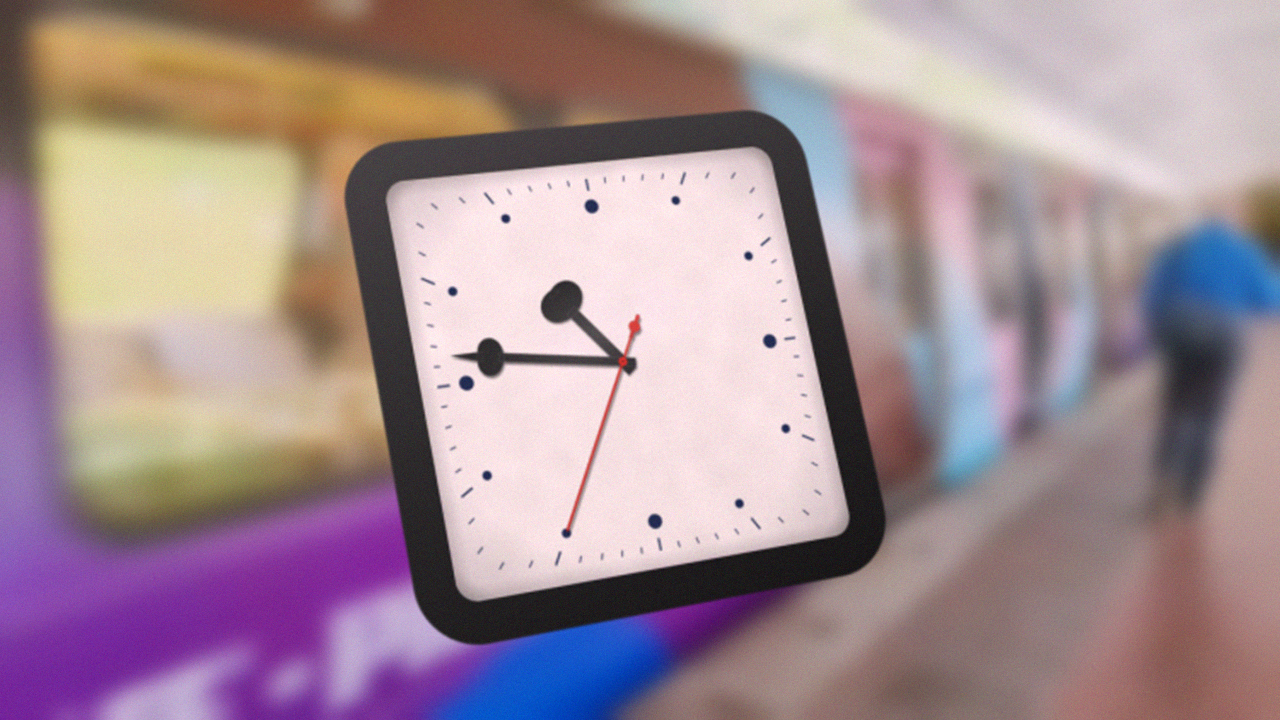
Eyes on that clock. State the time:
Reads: 10:46:35
